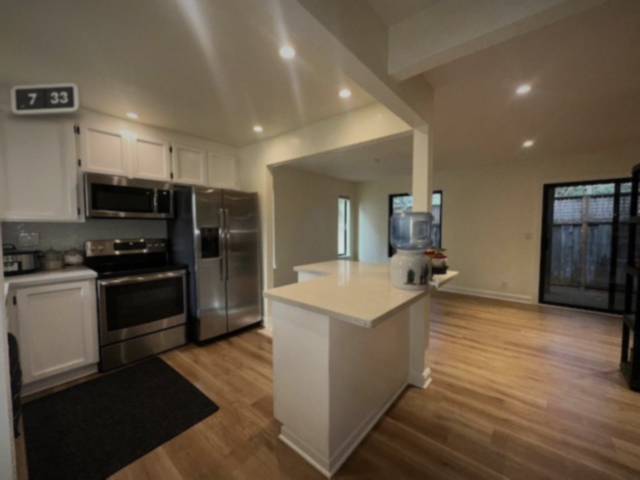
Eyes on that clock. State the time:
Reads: 7:33
